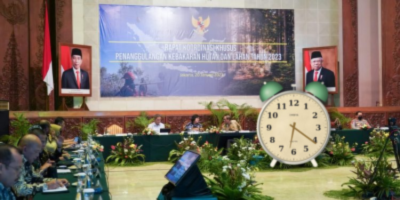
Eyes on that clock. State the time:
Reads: 6:21
